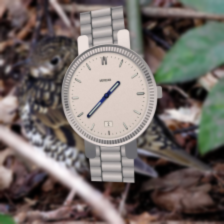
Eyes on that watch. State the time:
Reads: 1:38
